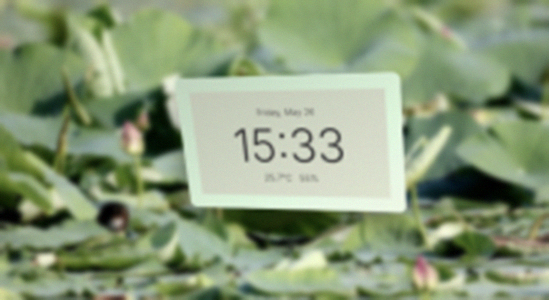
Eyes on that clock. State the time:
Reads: 15:33
